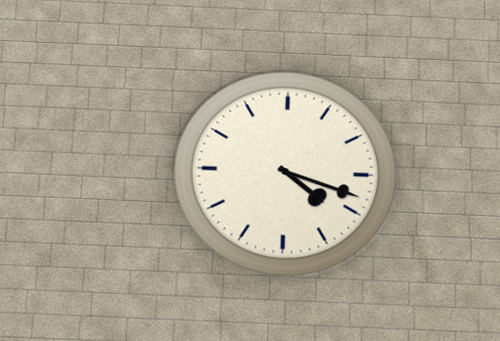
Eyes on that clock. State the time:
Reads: 4:18
